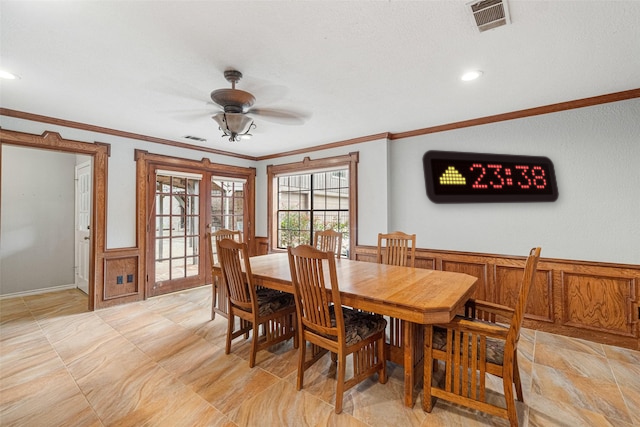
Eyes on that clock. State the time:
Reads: 23:38
